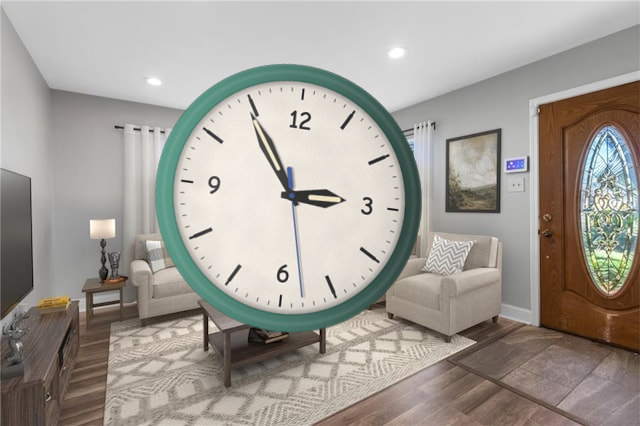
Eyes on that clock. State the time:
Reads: 2:54:28
